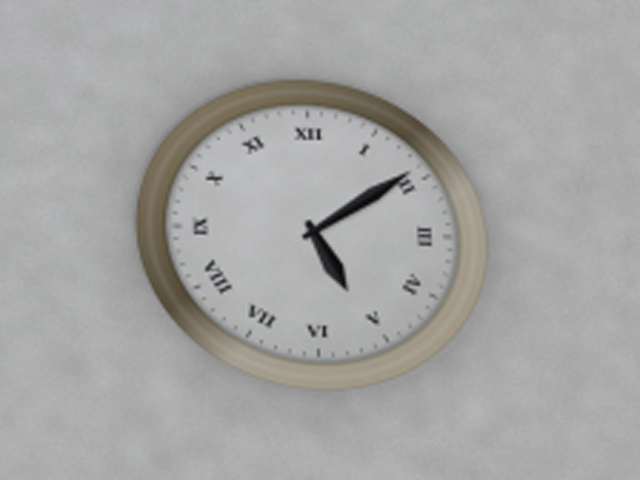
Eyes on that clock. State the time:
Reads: 5:09
